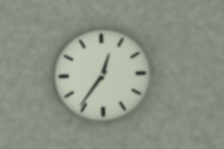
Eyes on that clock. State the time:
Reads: 12:36
